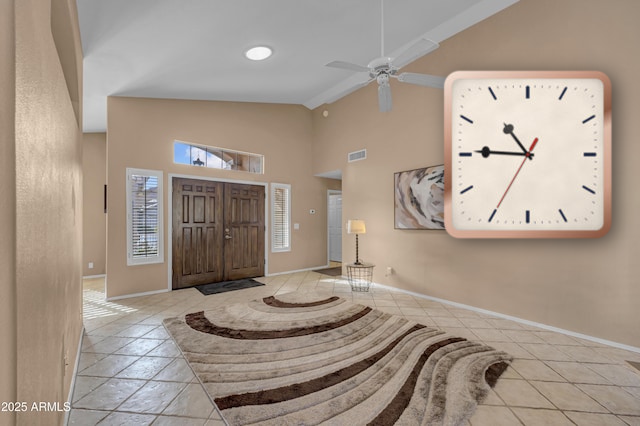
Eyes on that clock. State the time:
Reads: 10:45:35
